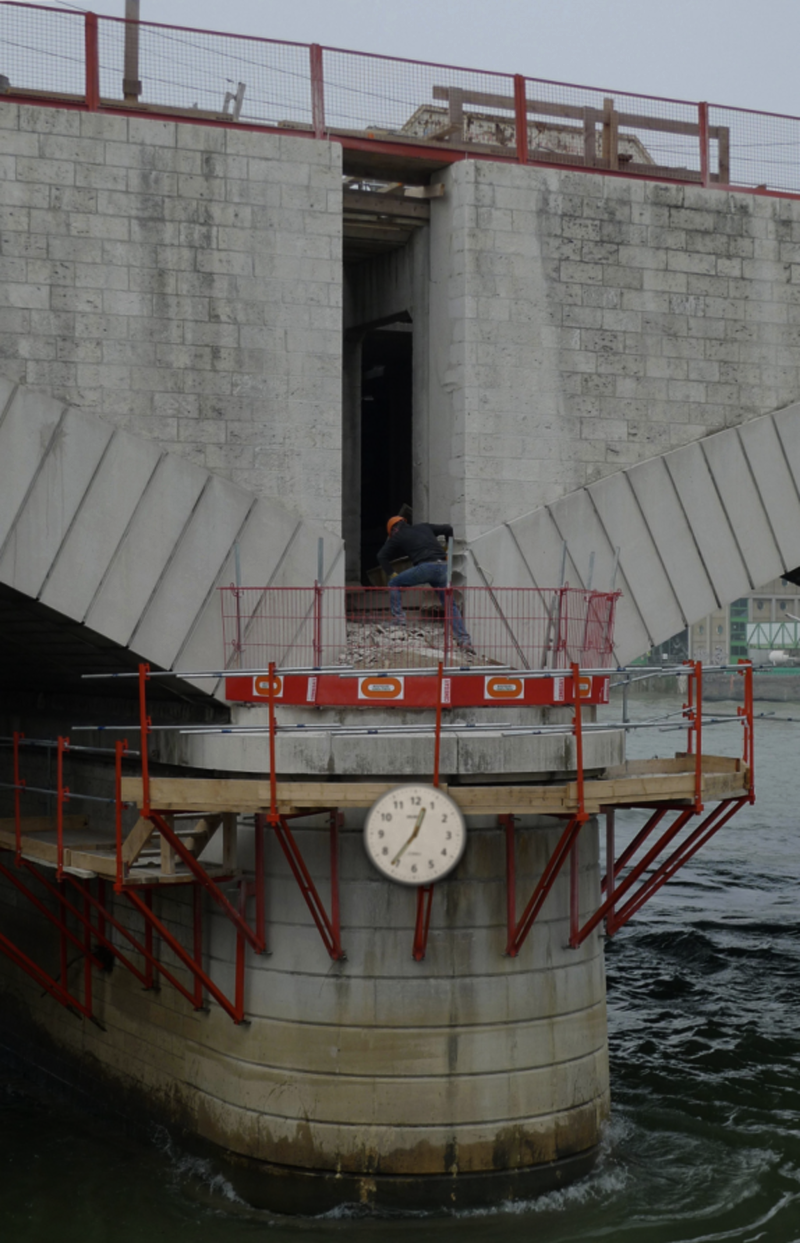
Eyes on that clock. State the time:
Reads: 12:36
